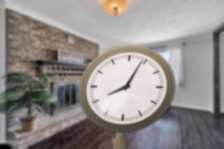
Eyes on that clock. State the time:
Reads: 8:04
